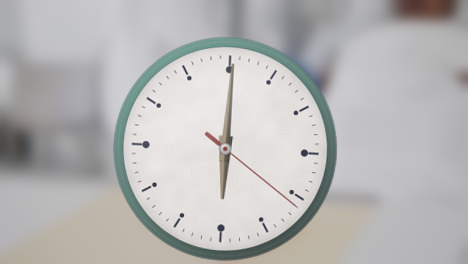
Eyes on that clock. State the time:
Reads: 6:00:21
